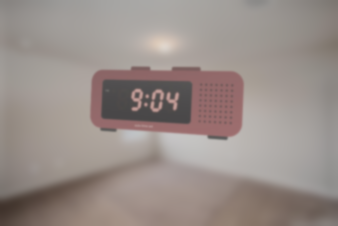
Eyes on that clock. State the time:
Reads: 9:04
